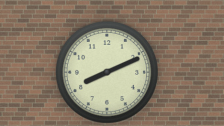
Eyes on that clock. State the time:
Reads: 8:11
